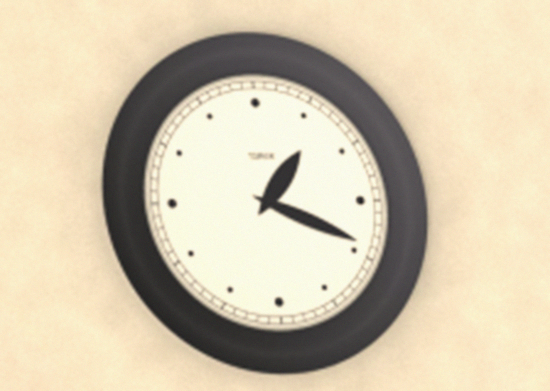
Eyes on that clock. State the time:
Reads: 1:19
